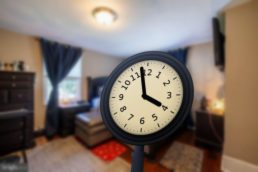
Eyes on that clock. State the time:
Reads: 3:58
